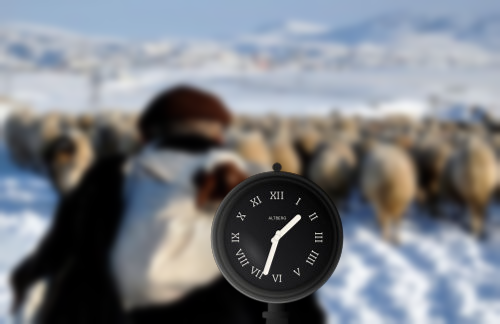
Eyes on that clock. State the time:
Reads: 1:33
